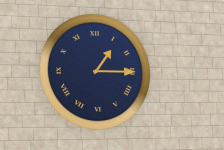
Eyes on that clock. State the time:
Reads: 1:15
